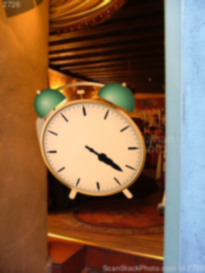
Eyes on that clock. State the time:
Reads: 4:22
